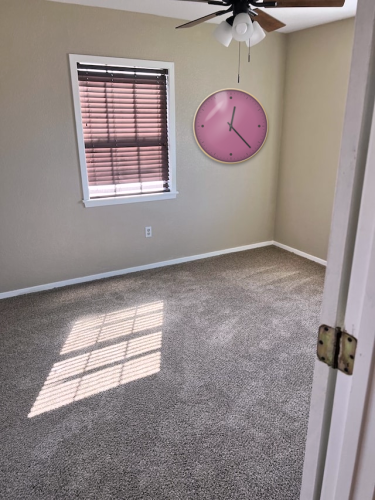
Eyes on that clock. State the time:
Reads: 12:23
